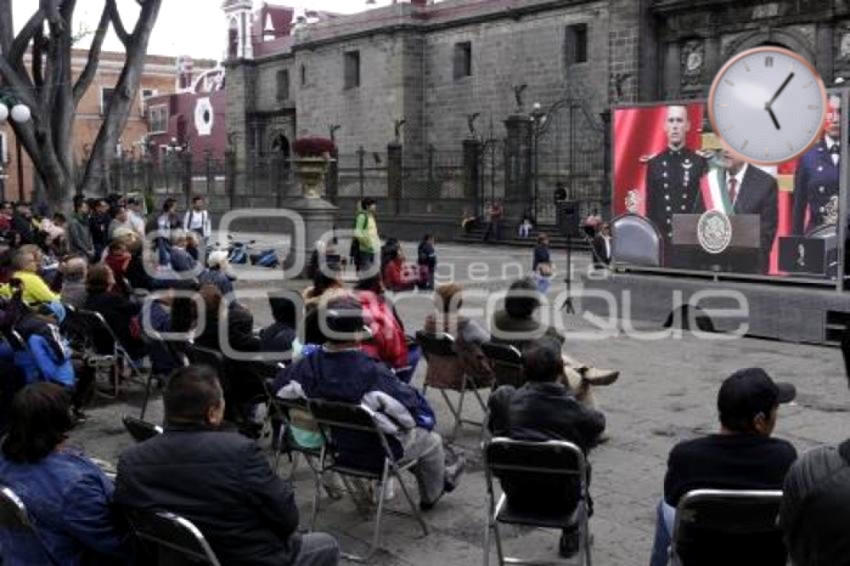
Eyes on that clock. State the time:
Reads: 5:06
